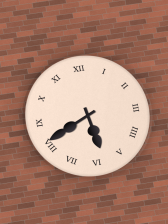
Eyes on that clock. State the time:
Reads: 5:41
